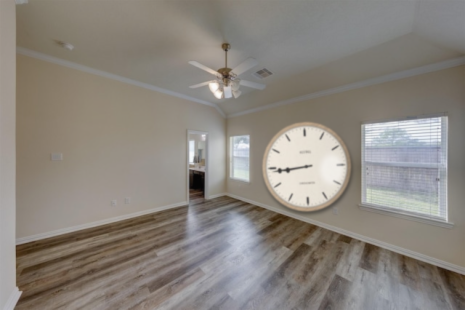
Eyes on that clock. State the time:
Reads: 8:44
